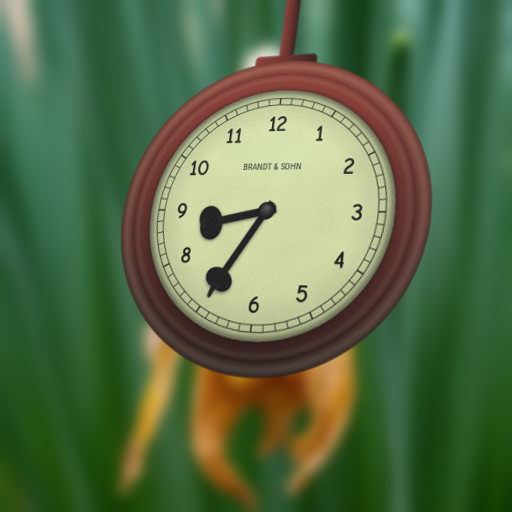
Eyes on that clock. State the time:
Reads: 8:35
